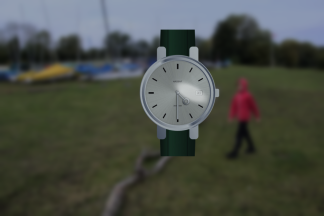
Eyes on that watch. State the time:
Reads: 4:30
